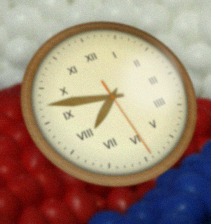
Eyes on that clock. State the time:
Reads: 7:47:29
